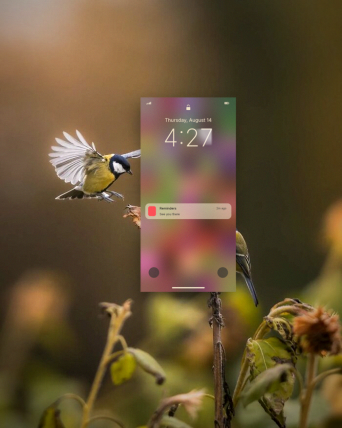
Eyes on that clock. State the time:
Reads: 4:27
